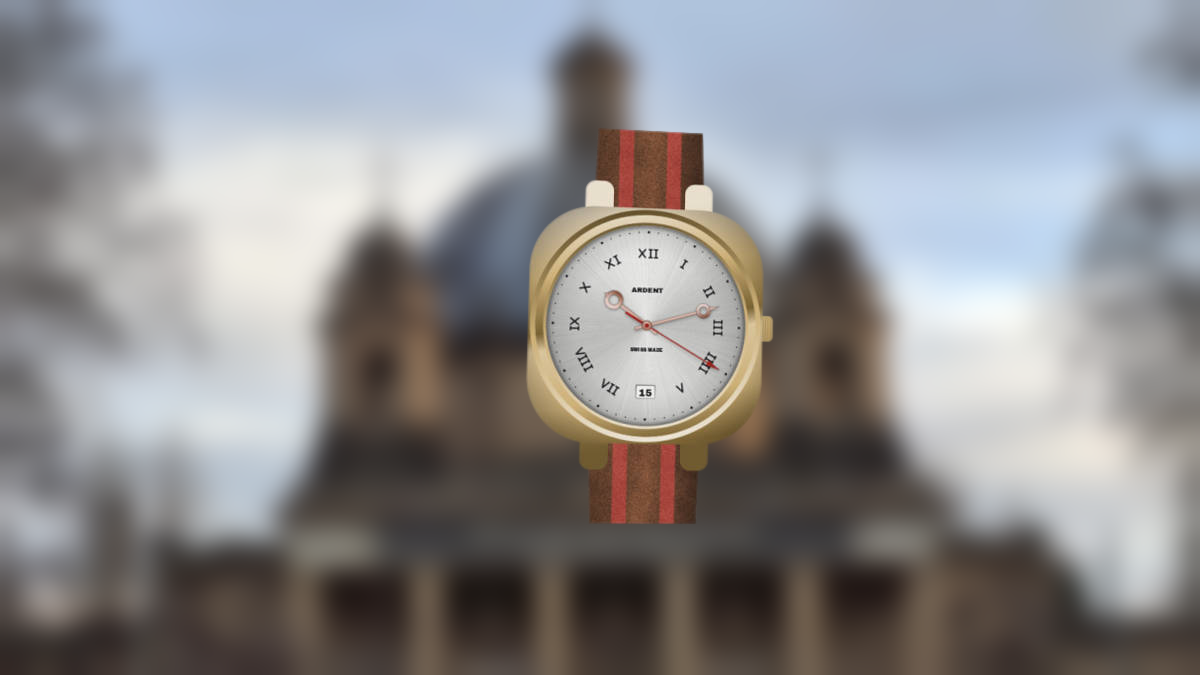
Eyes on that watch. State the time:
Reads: 10:12:20
